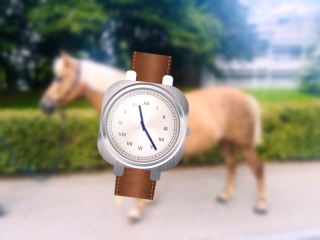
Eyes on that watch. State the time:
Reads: 11:24
